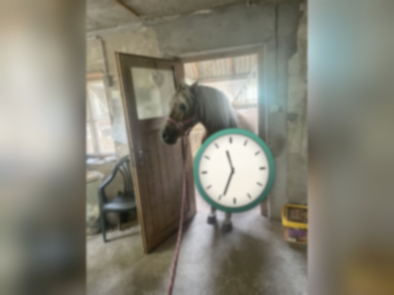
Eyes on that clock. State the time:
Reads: 11:34
